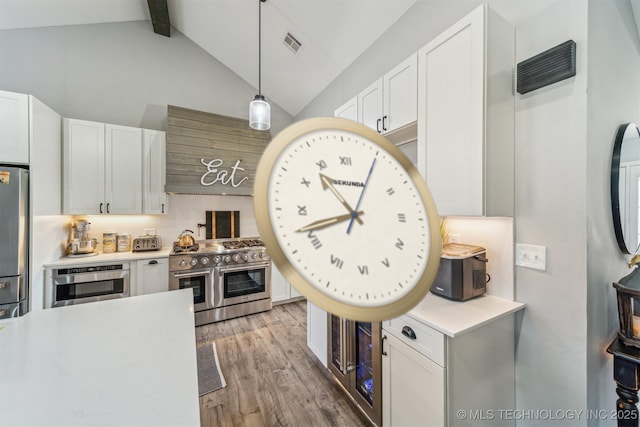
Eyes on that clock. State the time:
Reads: 10:42:05
